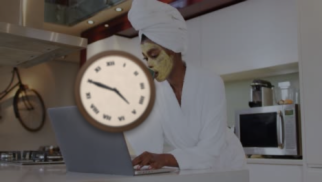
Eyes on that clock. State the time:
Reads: 4:50
